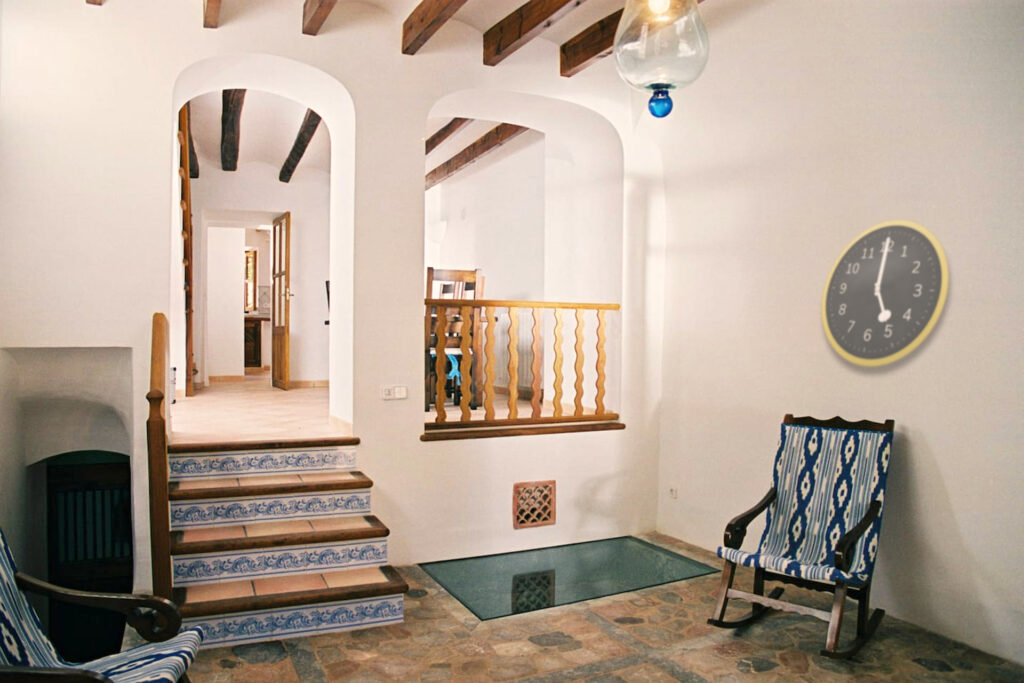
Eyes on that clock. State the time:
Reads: 5:00
